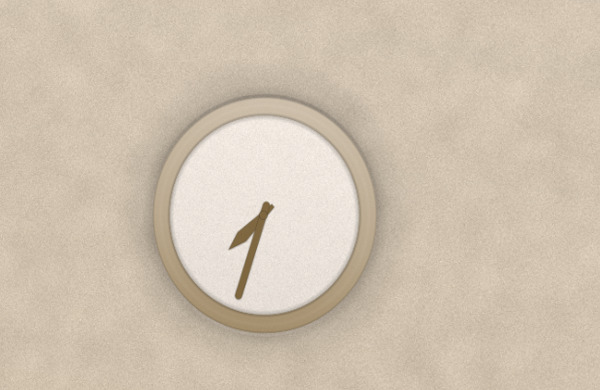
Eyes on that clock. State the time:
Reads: 7:33
